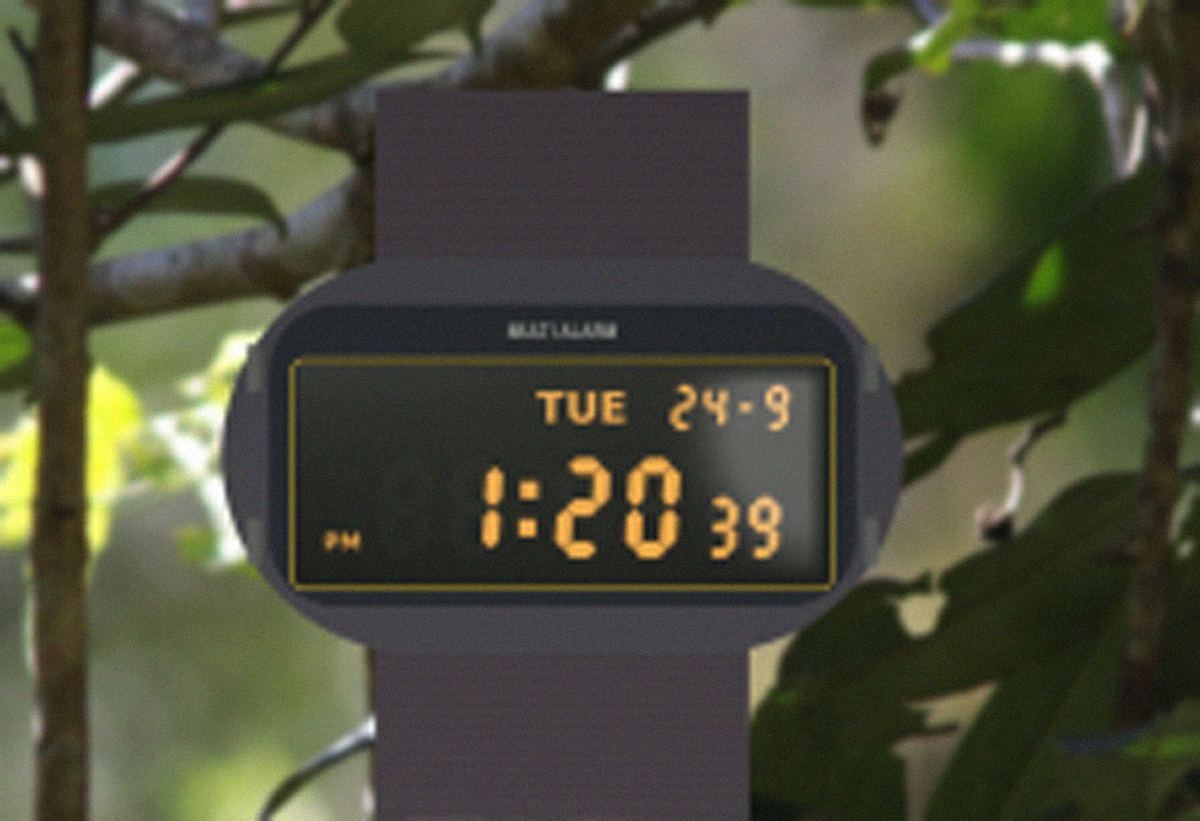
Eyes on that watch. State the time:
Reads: 1:20:39
